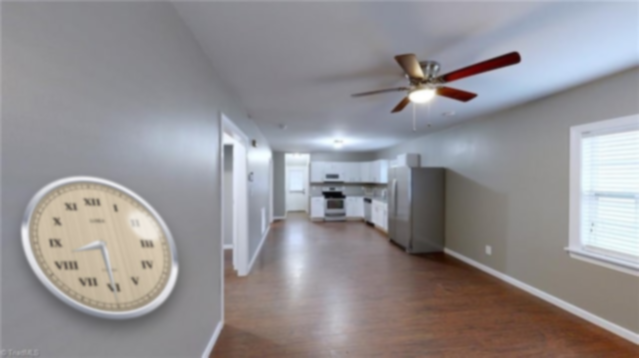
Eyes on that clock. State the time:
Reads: 8:30
